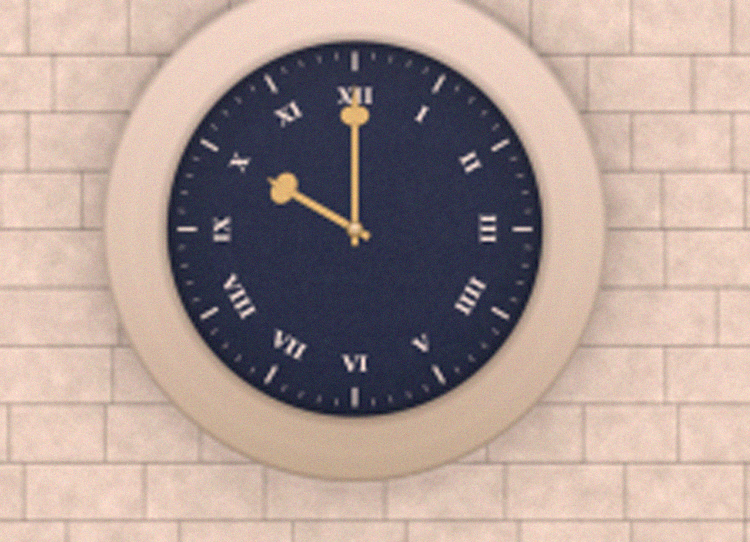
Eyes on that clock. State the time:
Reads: 10:00
